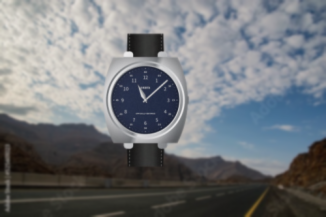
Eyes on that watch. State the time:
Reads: 11:08
